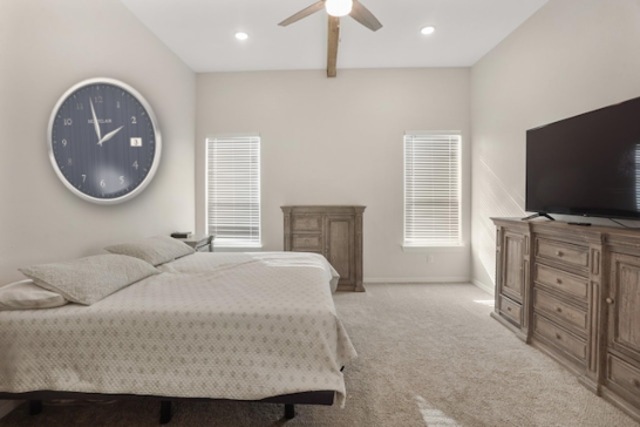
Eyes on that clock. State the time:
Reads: 1:58
